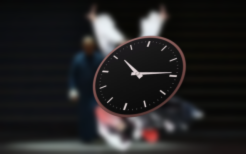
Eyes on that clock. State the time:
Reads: 10:14
